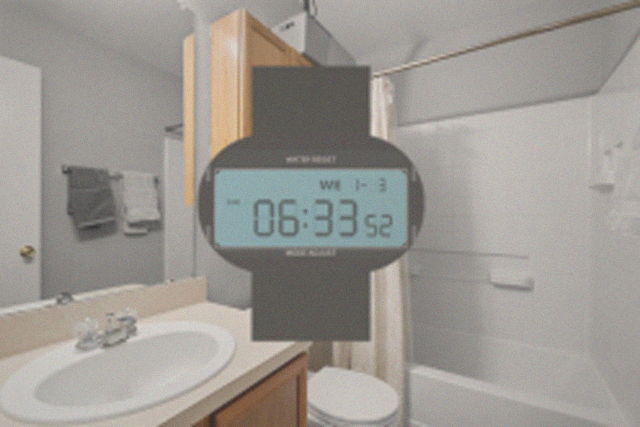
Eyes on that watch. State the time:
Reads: 6:33:52
